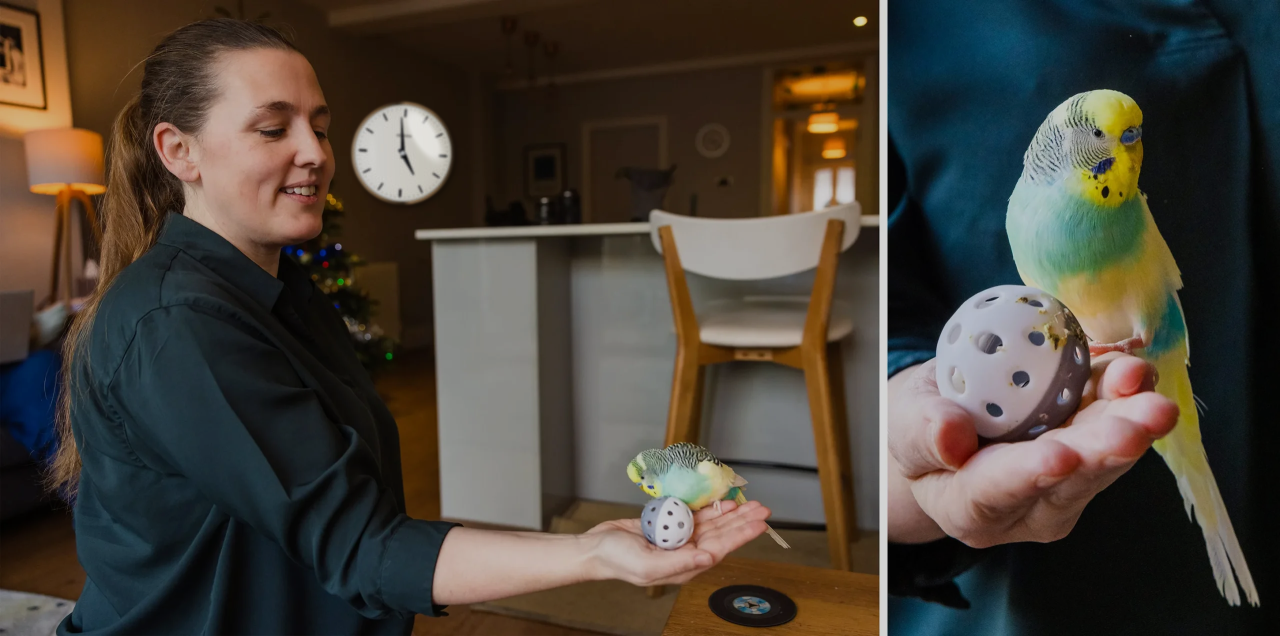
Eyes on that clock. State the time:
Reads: 4:59
